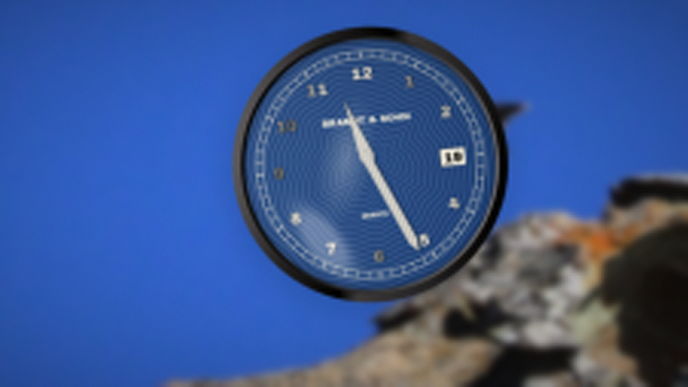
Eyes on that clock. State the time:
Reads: 11:26
